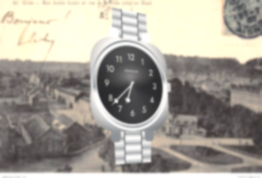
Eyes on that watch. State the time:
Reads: 6:38
